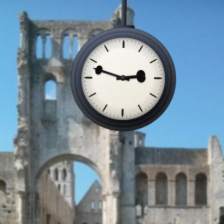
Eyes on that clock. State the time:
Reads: 2:48
